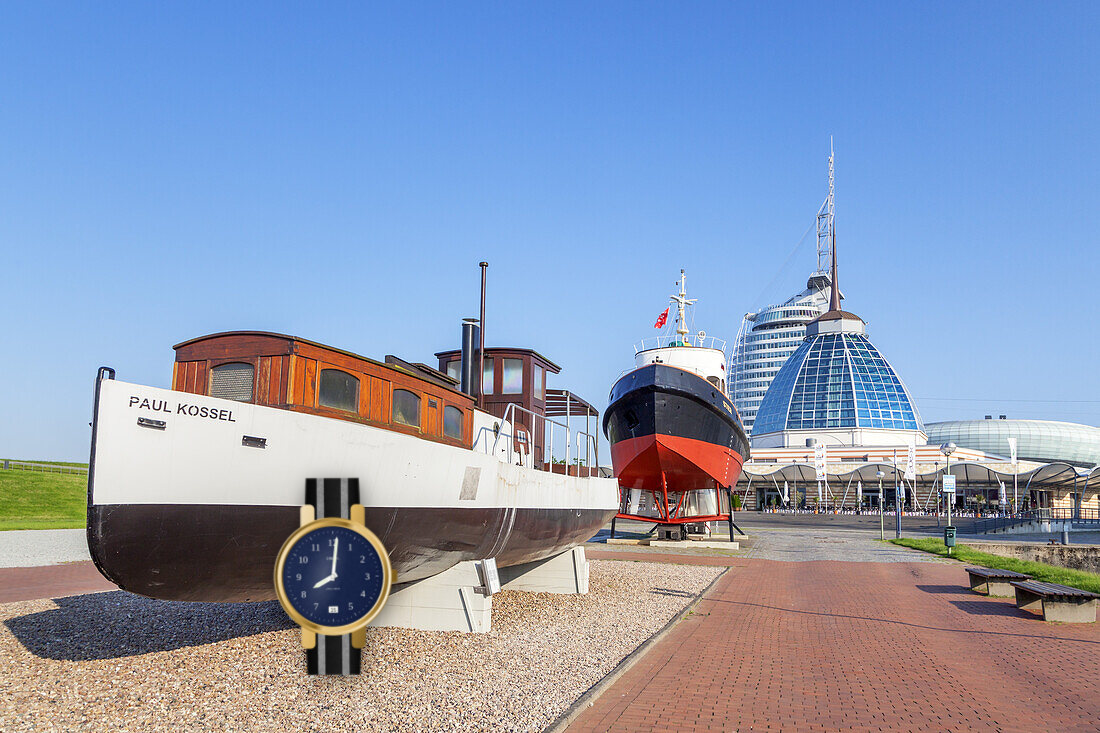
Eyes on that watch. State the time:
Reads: 8:01
